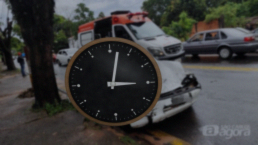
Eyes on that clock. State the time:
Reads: 3:02
